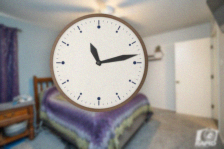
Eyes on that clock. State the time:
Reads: 11:13
